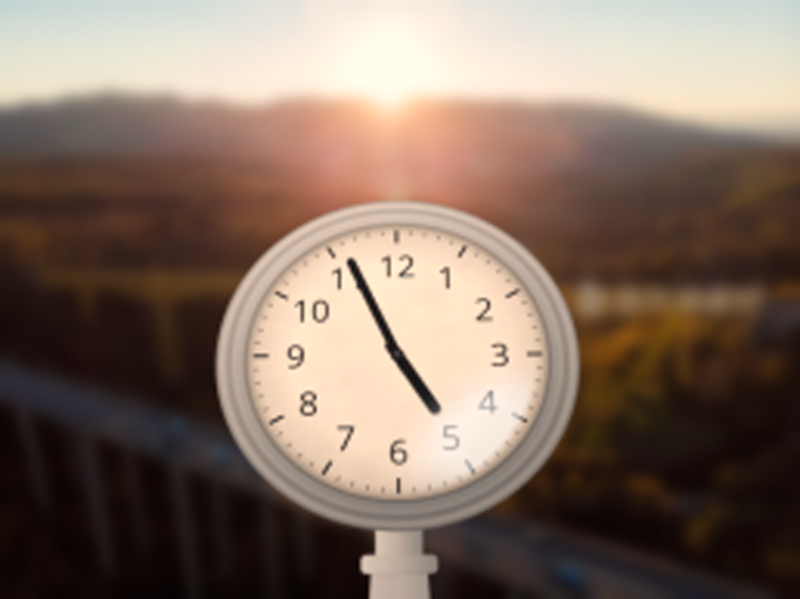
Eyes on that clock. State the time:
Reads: 4:56
